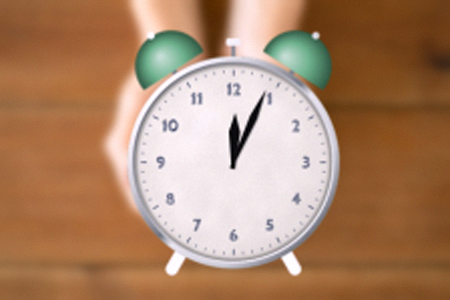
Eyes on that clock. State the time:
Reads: 12:04
